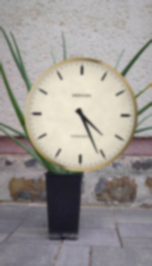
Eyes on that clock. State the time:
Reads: 4:26
